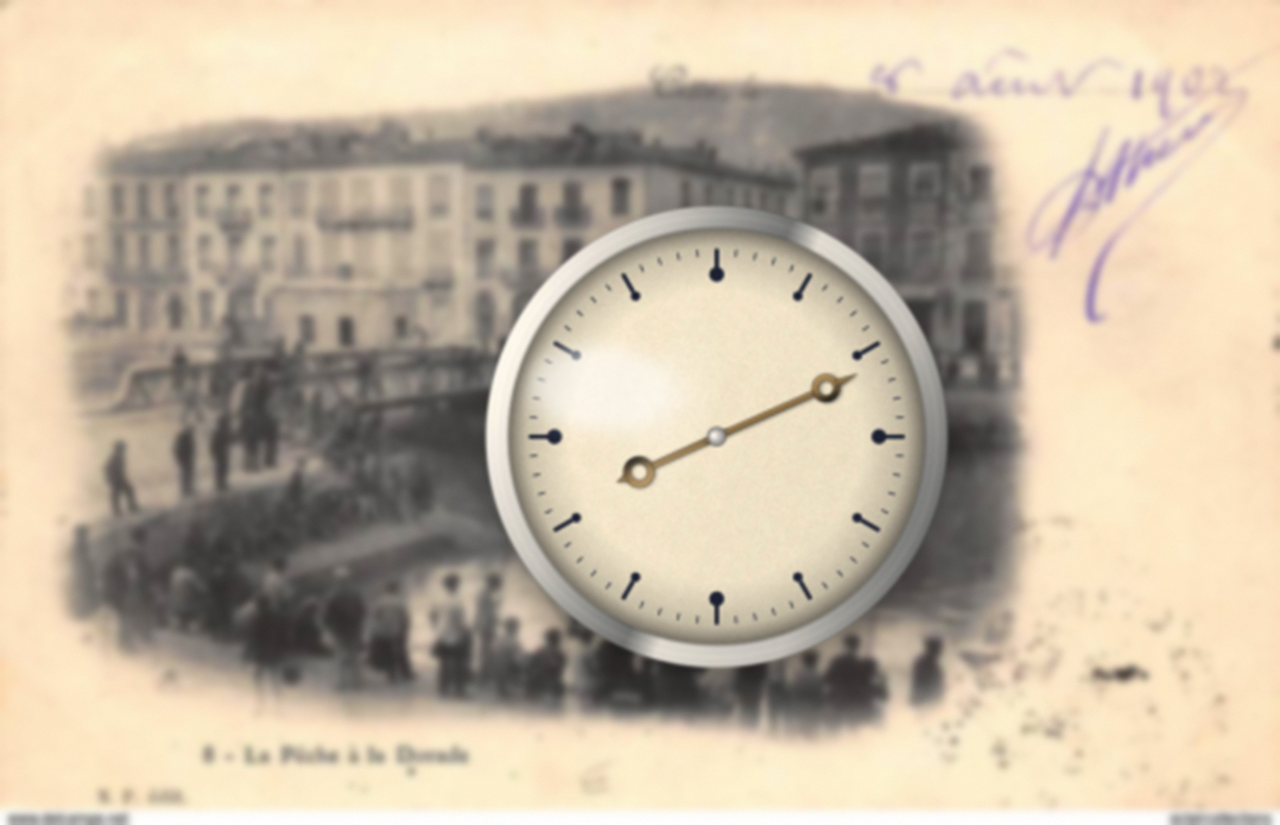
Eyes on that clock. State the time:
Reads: 8:11
